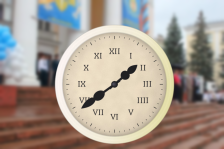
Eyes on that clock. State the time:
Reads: 1:39
